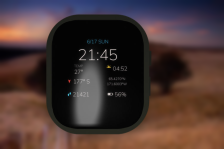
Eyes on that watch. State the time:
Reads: 21:45
